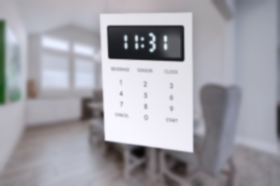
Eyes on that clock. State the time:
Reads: 11:31
